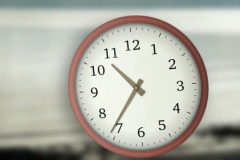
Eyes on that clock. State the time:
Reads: 10:36
